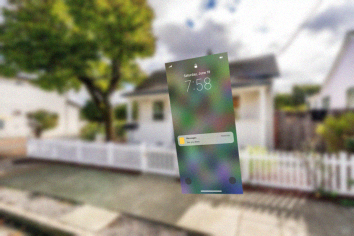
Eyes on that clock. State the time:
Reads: 7:58
